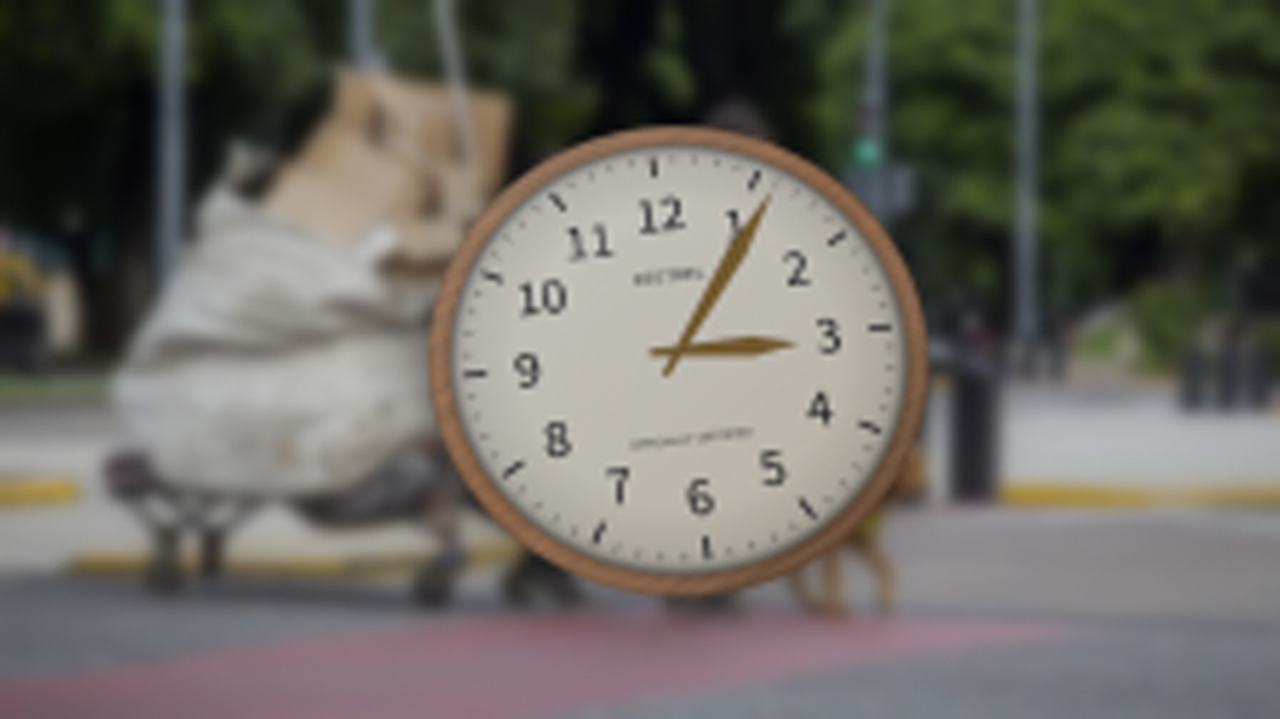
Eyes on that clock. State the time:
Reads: 3:06
